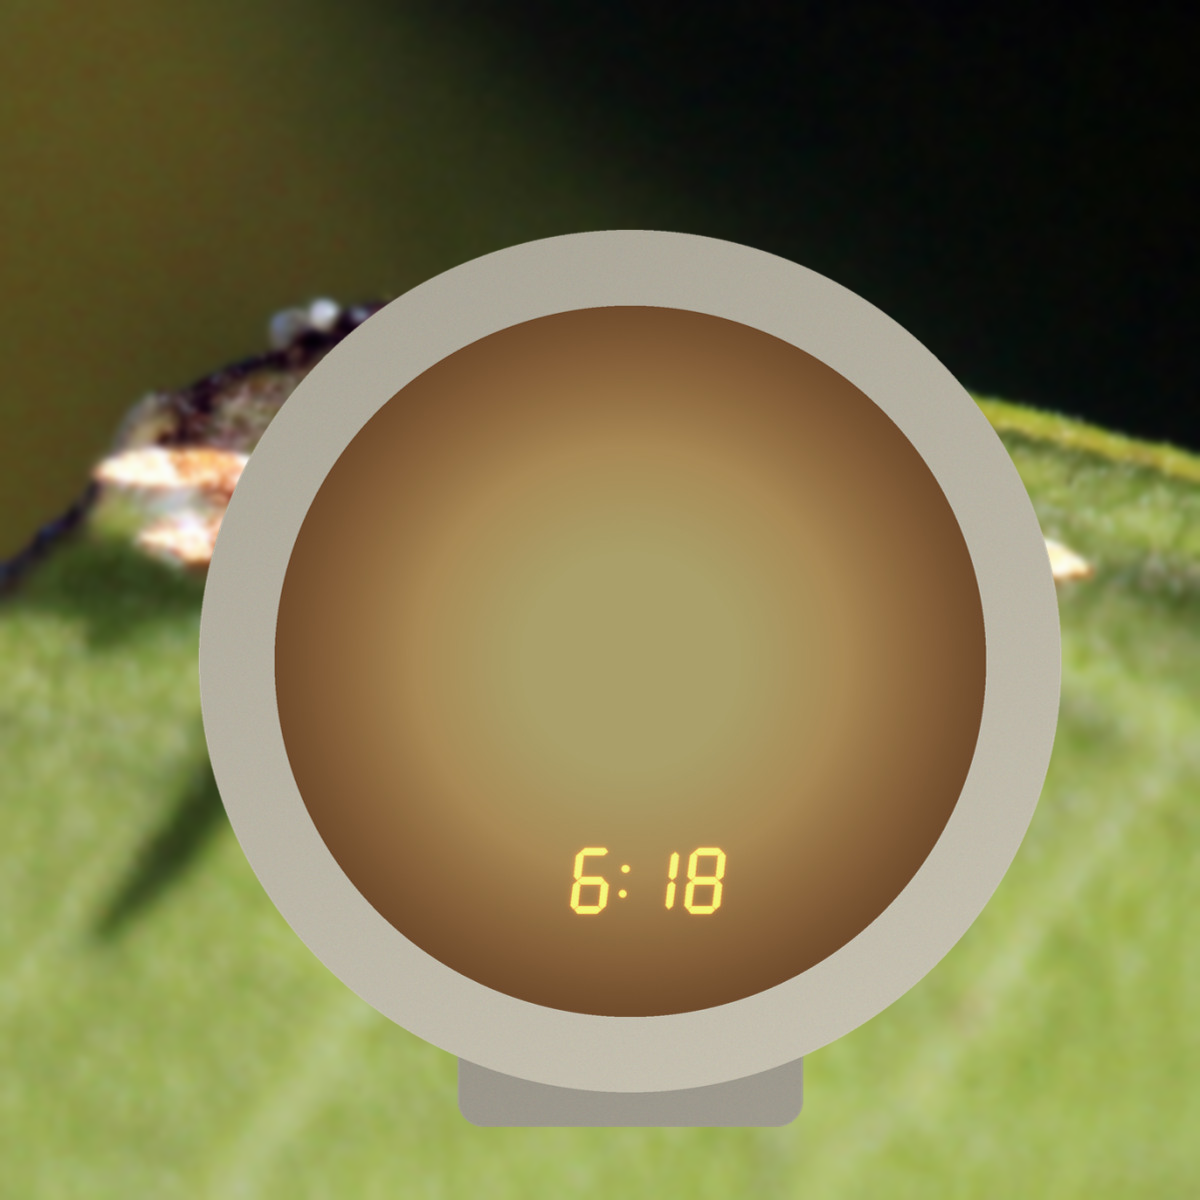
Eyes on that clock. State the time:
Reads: 6:18
